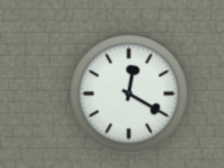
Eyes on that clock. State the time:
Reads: 12:20
